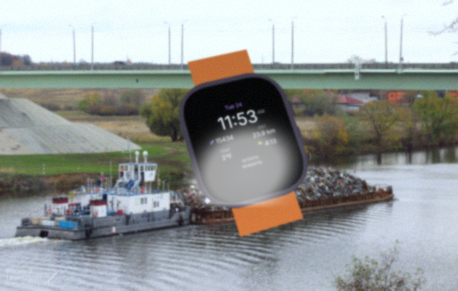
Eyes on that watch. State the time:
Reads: 11:53
